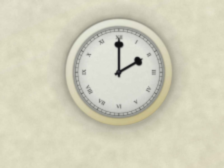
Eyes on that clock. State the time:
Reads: 2:00
